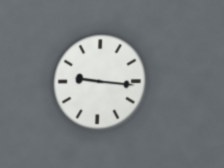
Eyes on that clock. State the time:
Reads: 9:16
